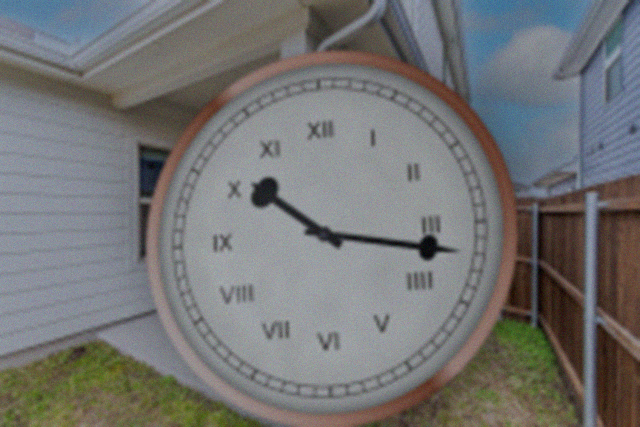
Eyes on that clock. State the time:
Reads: 10:17
